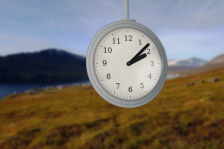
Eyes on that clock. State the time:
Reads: 2:08
